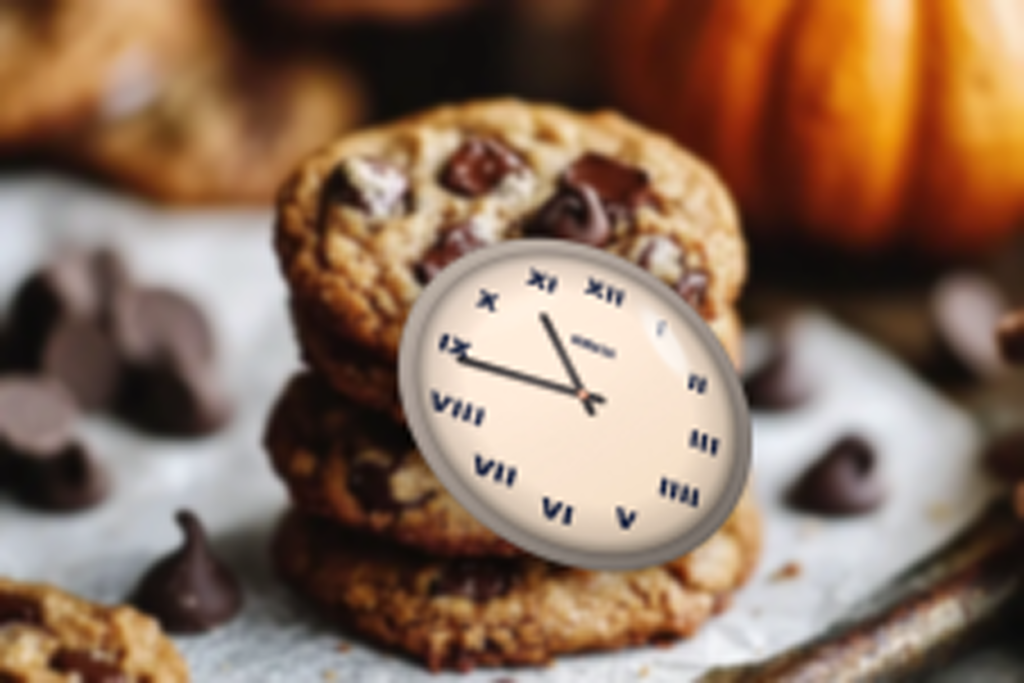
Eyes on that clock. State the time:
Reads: 10:44
